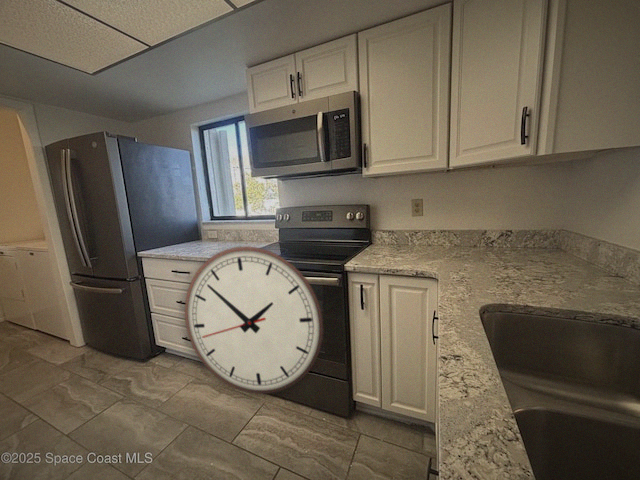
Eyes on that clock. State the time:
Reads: 1:52:43
